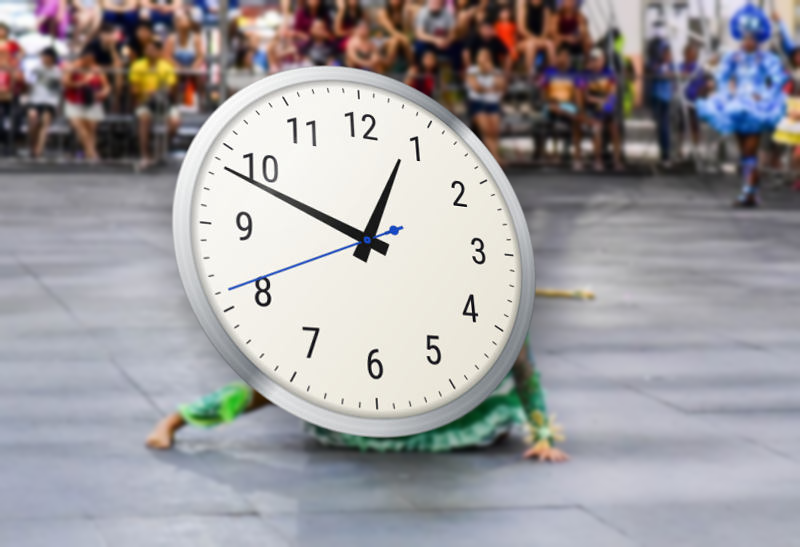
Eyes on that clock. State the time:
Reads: 12:48:41
